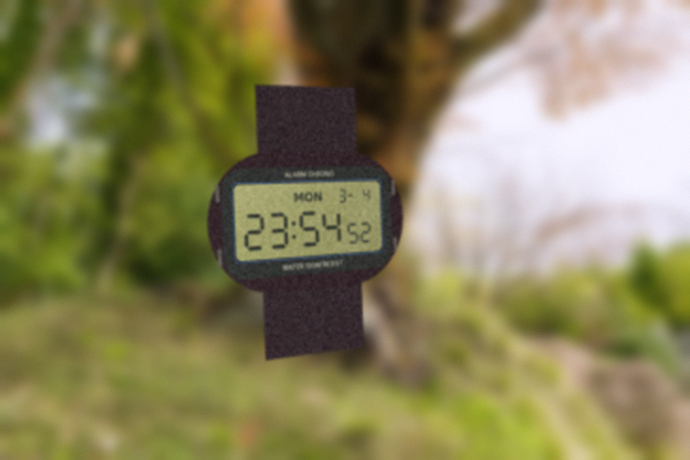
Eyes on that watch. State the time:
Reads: 23:54:52
